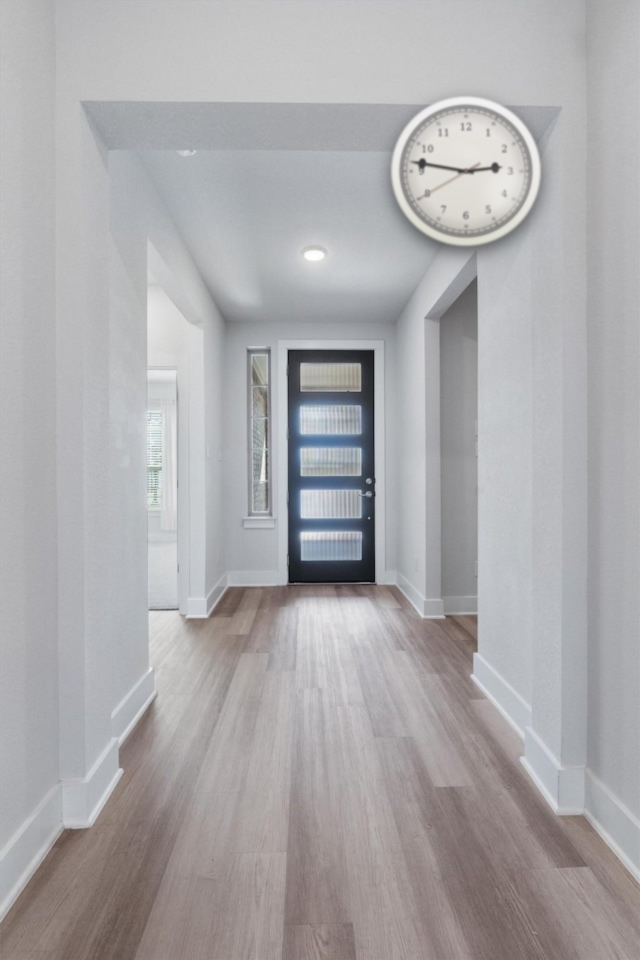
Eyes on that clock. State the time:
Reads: 2:46:40
